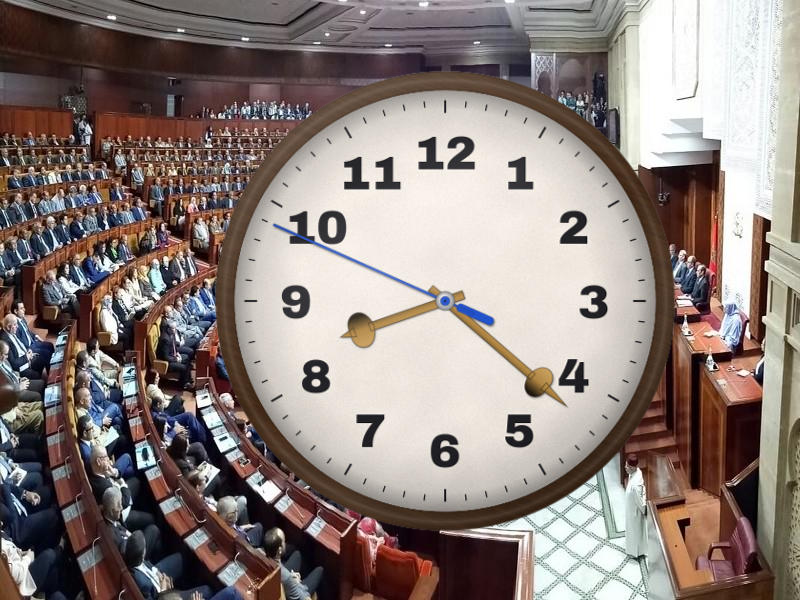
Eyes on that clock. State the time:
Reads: 8:21:49
